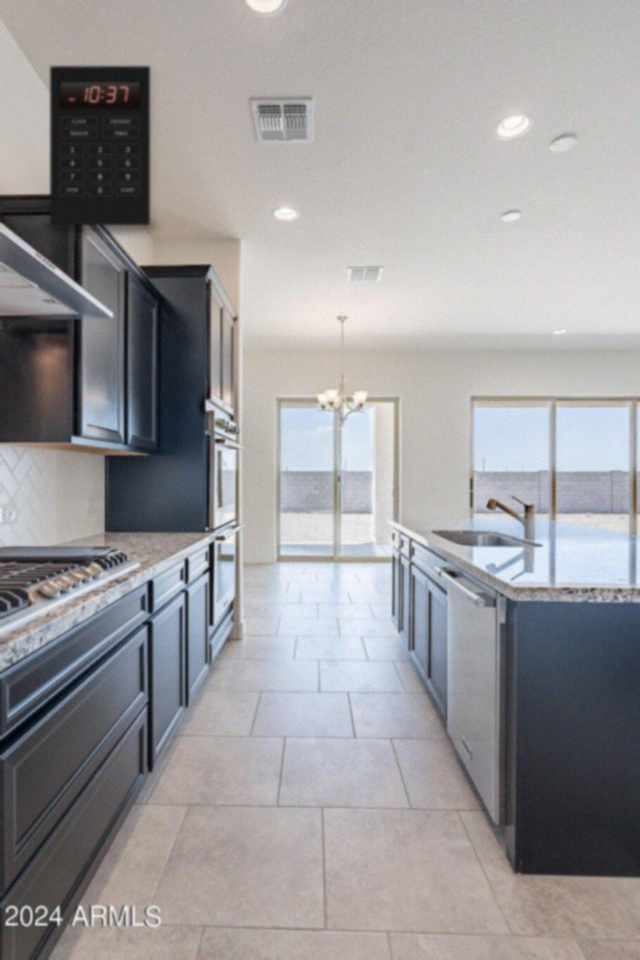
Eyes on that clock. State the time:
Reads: 10:37
